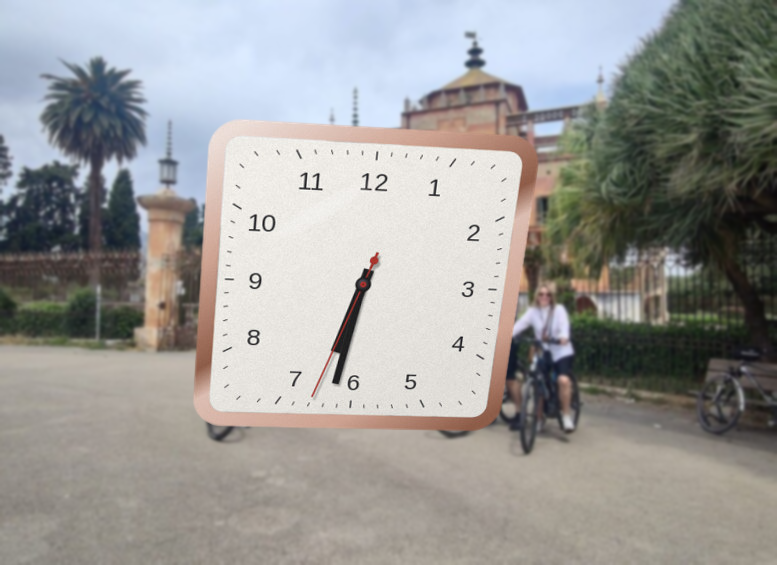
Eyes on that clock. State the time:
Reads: 6:31:33
